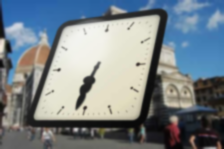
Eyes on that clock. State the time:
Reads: 6:32
